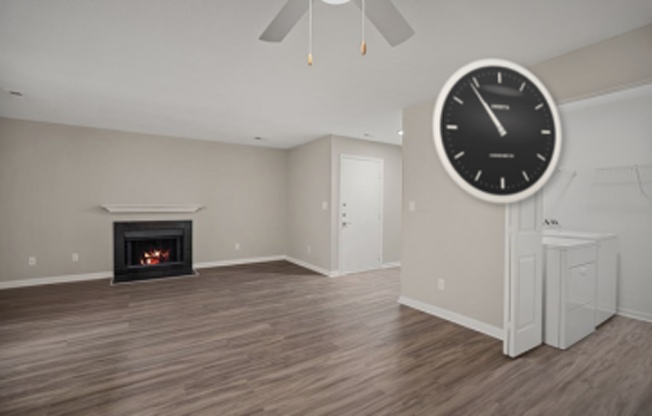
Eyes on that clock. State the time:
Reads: 10:54
